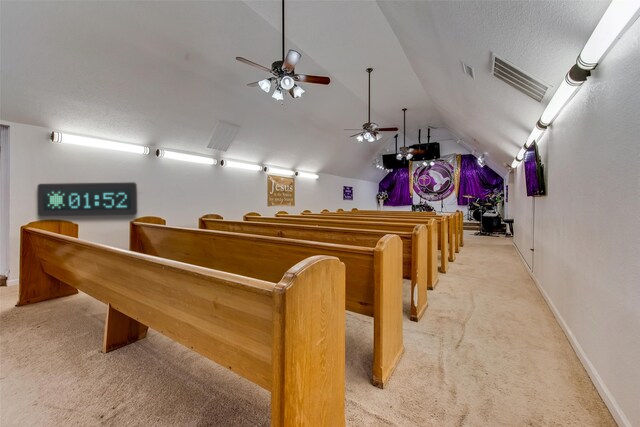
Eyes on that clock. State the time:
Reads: 1:52
